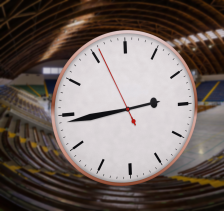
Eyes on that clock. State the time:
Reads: 2:43:56
